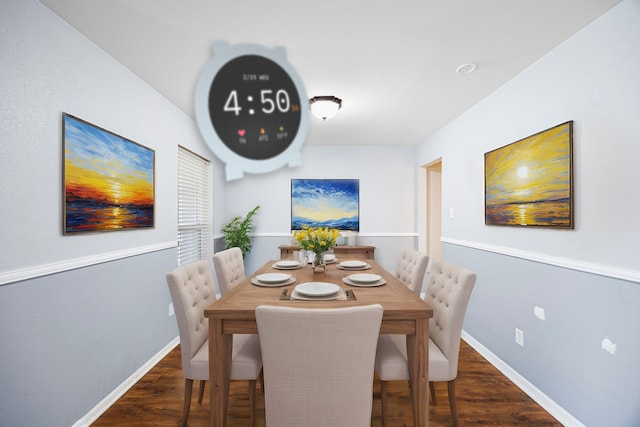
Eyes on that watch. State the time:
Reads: 4:50
